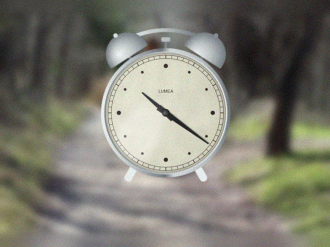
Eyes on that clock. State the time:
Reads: 10:21
